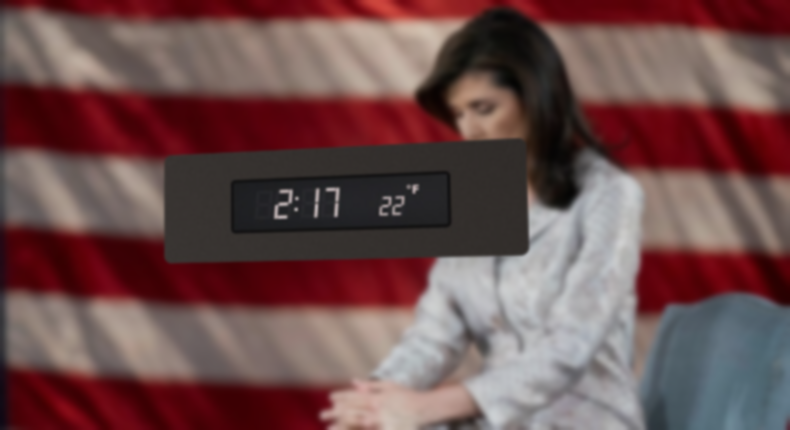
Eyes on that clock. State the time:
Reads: 2:17
